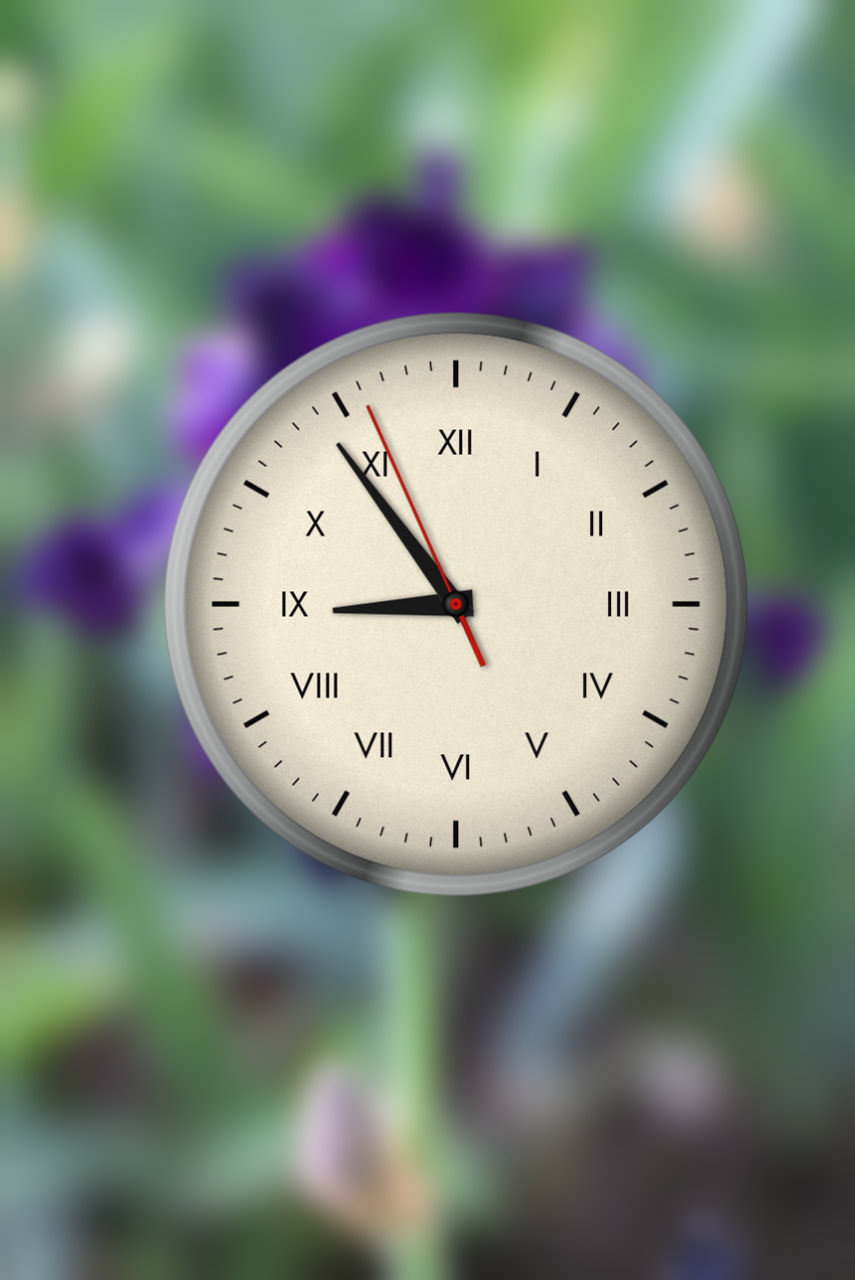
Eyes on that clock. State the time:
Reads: 8:53:56
